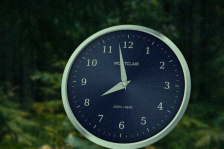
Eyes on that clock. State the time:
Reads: 7:58
